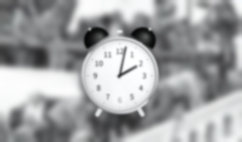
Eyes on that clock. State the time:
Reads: 2:02
